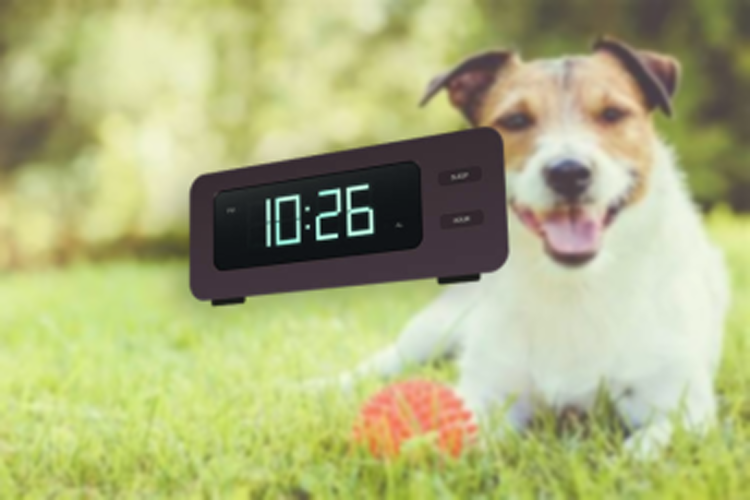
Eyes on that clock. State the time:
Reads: 10:26
